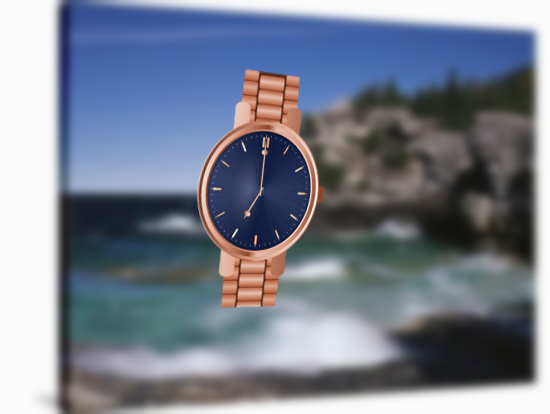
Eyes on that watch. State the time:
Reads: 7:00
